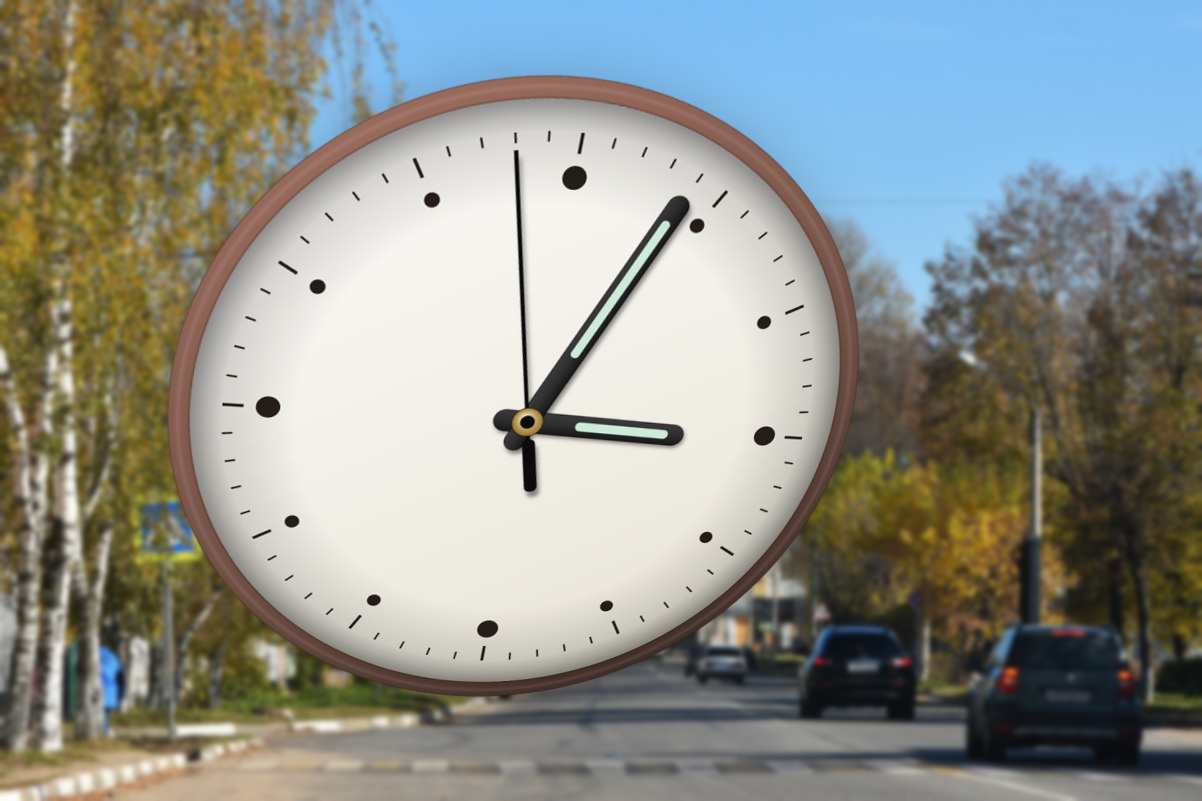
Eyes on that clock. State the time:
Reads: 3:03:58
